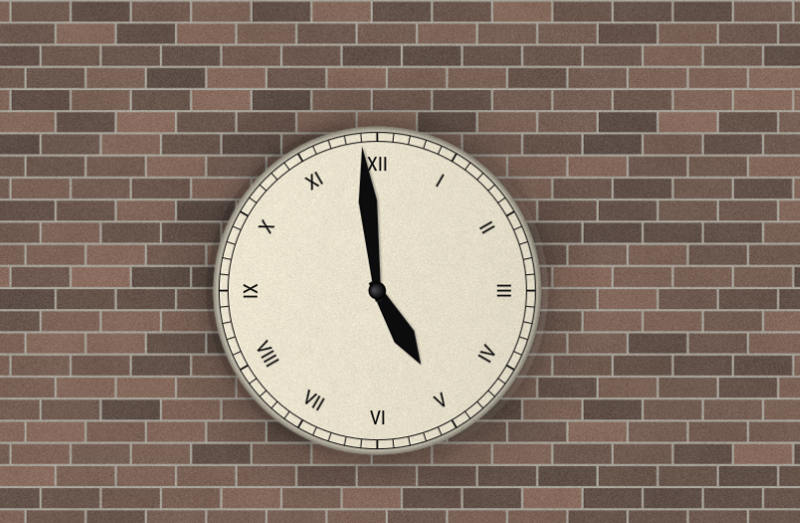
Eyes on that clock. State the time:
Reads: 4:59
